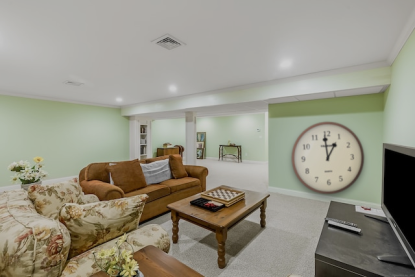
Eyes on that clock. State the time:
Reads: 12:59
